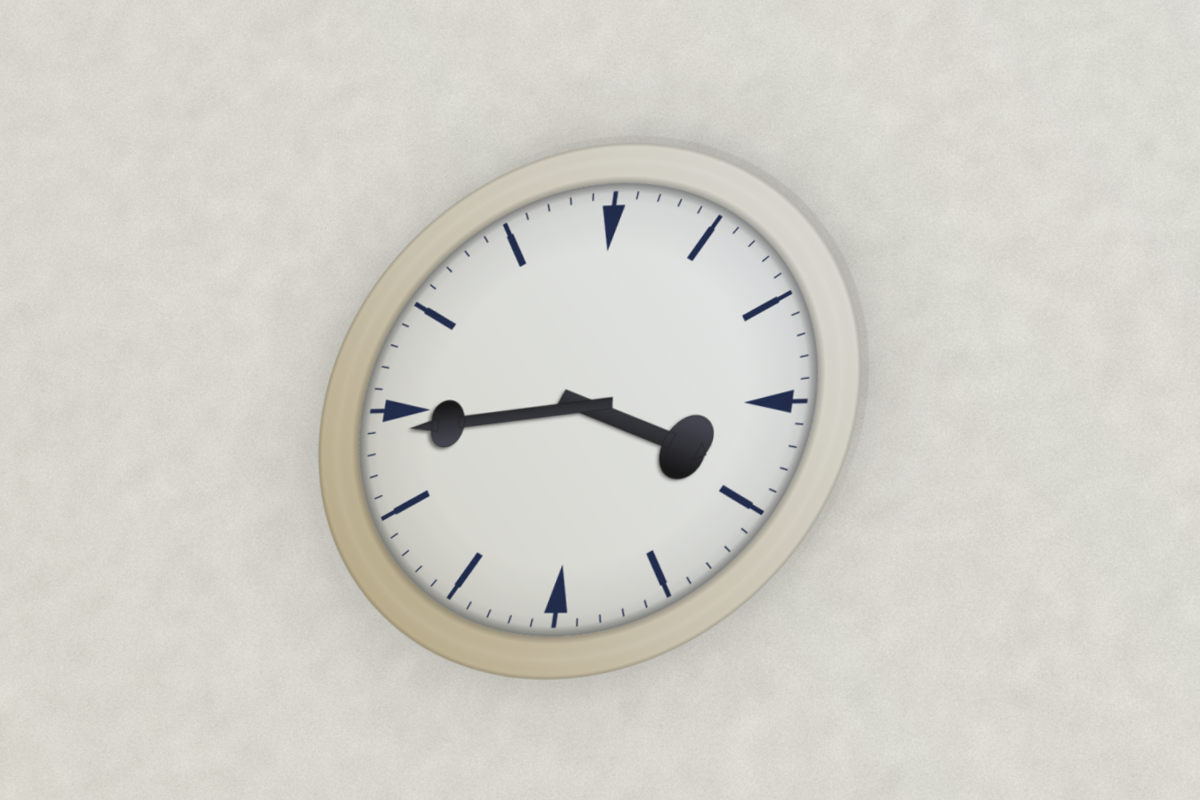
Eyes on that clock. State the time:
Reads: 3:44
